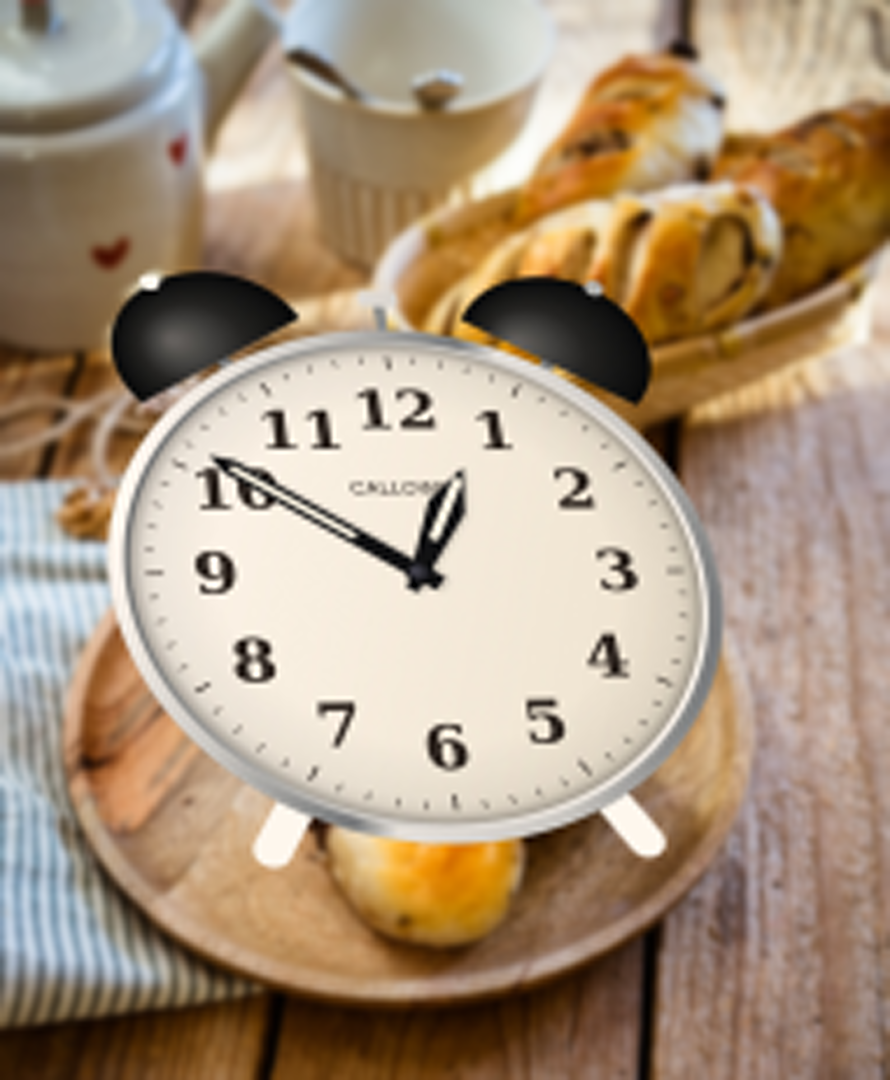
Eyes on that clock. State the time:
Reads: 12:51
